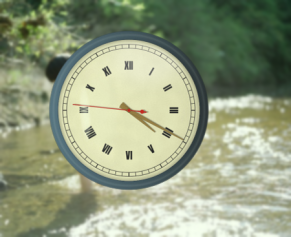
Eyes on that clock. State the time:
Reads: 4:19:46
